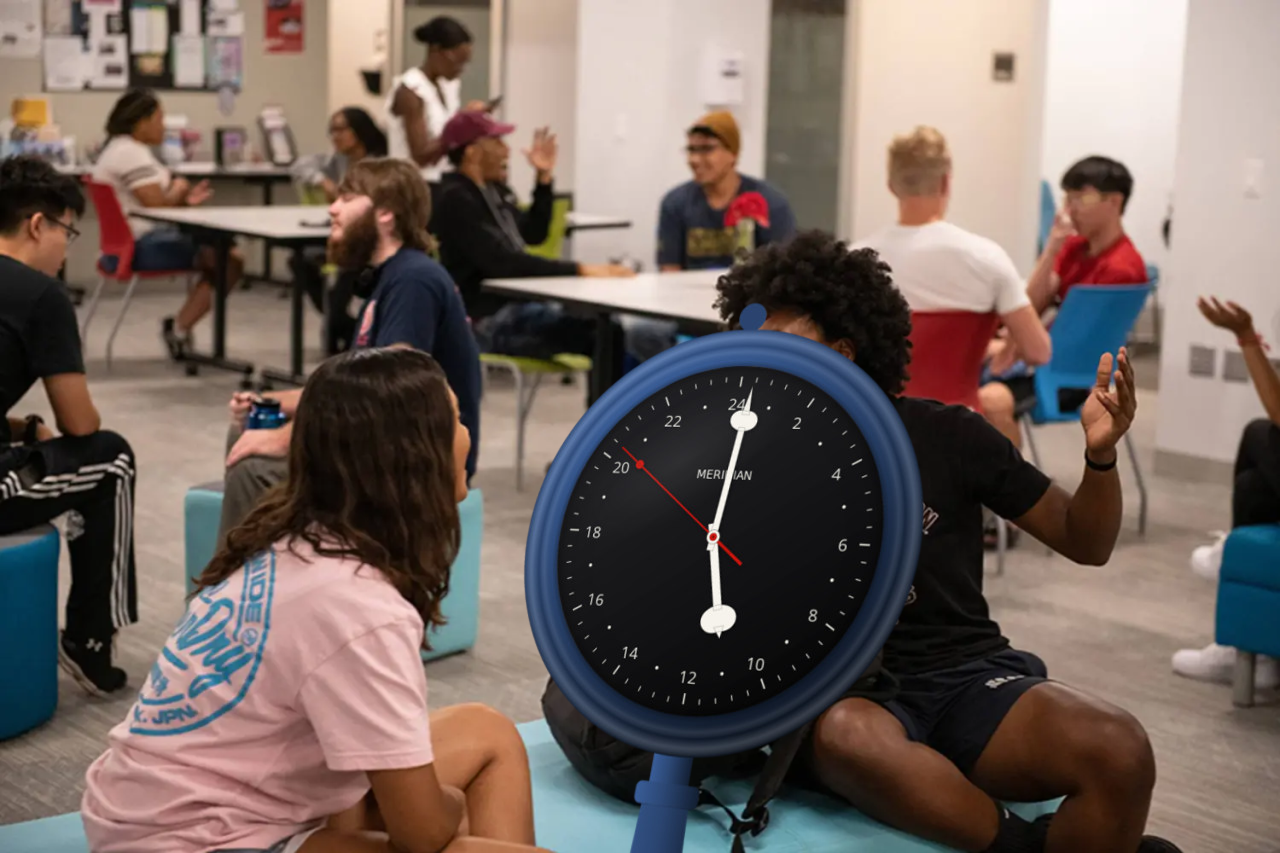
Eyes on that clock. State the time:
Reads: 11:00:51
